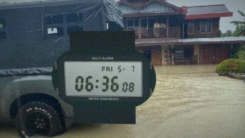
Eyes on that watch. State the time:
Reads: 6:36:08
